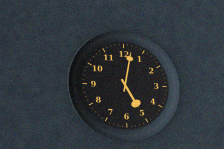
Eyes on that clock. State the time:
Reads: 5:02
